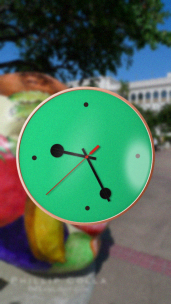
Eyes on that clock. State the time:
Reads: 9:25:38
